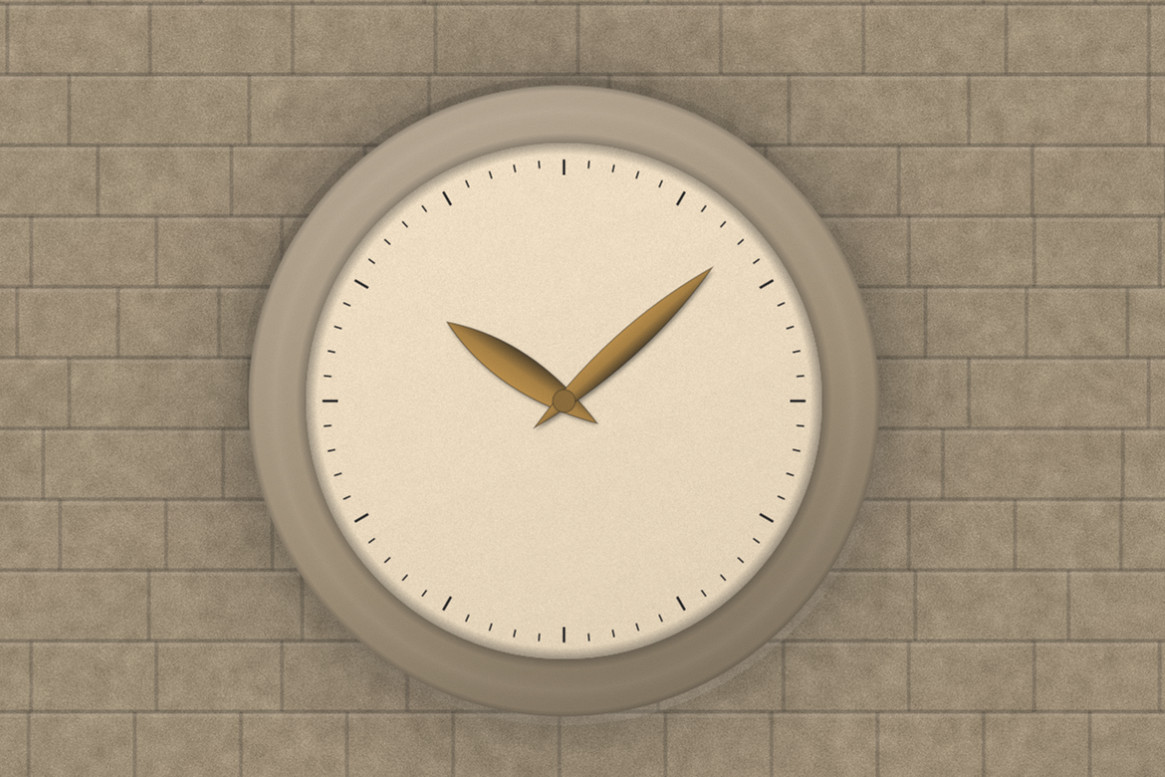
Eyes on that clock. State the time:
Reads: 10:08
